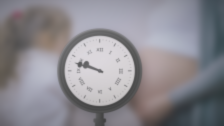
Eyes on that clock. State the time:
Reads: 9:48
